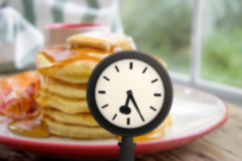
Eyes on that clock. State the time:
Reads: 6:25
